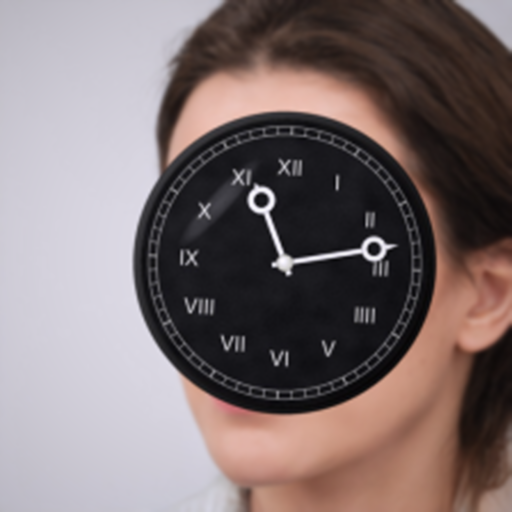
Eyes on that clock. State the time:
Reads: 11:13
